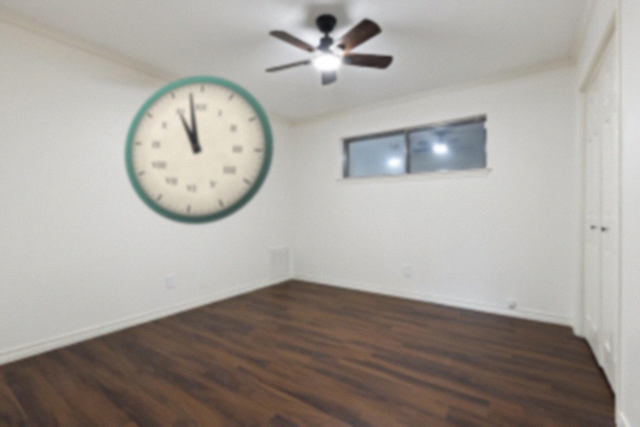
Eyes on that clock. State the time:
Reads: 10:58
